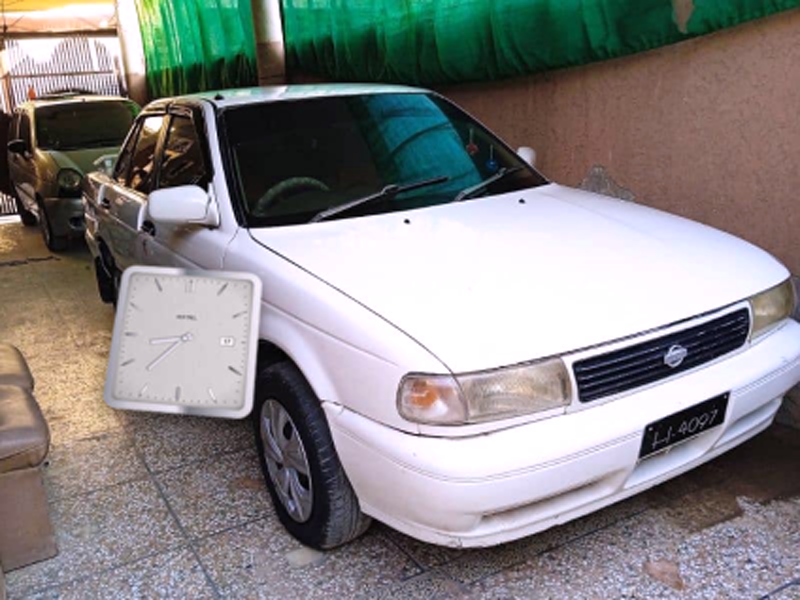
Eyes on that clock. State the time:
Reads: 8:37
